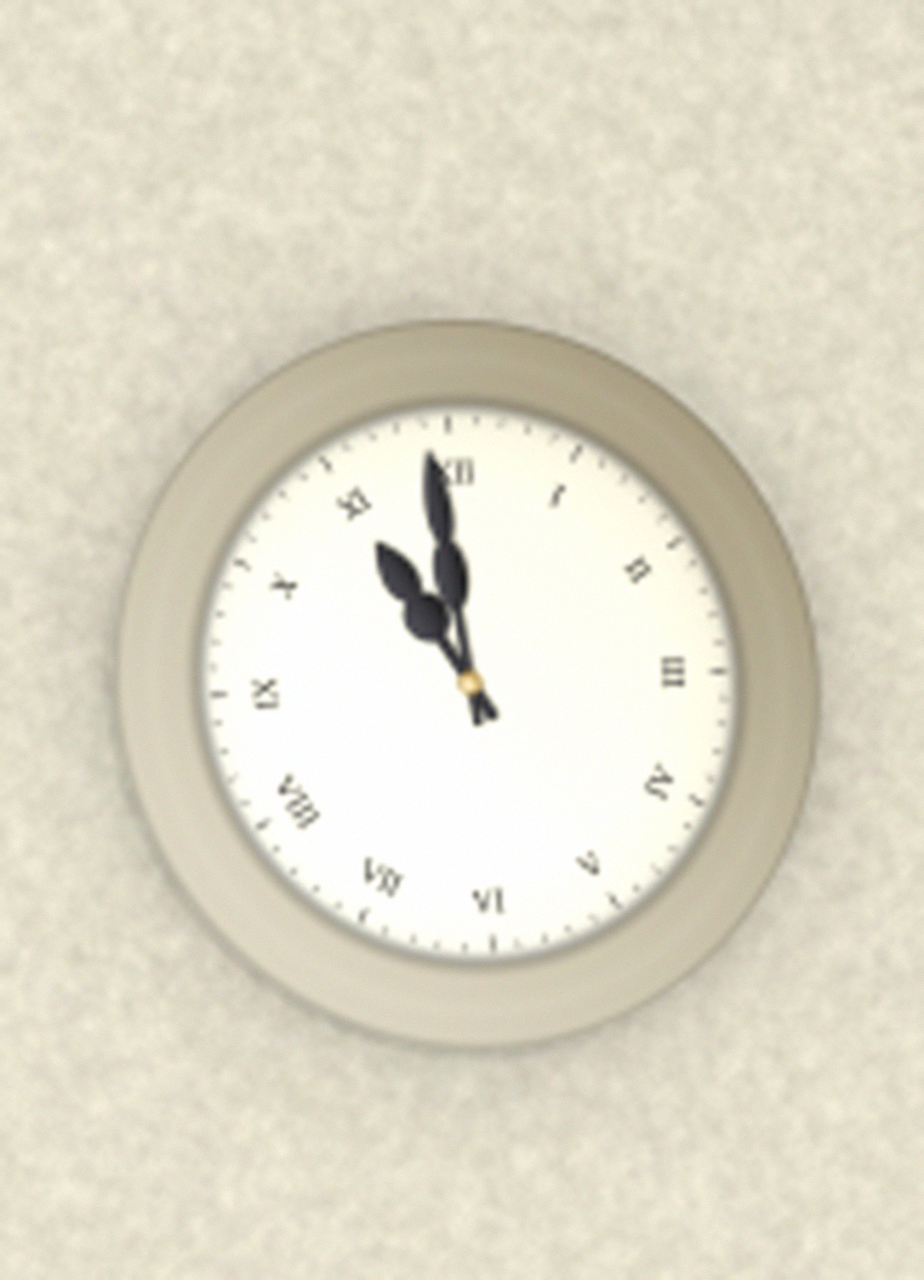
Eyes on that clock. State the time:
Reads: 10:59
